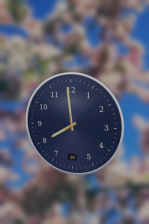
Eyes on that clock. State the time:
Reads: 7:59
